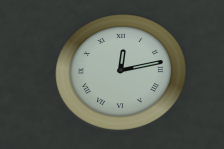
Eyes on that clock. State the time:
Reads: 12:13
